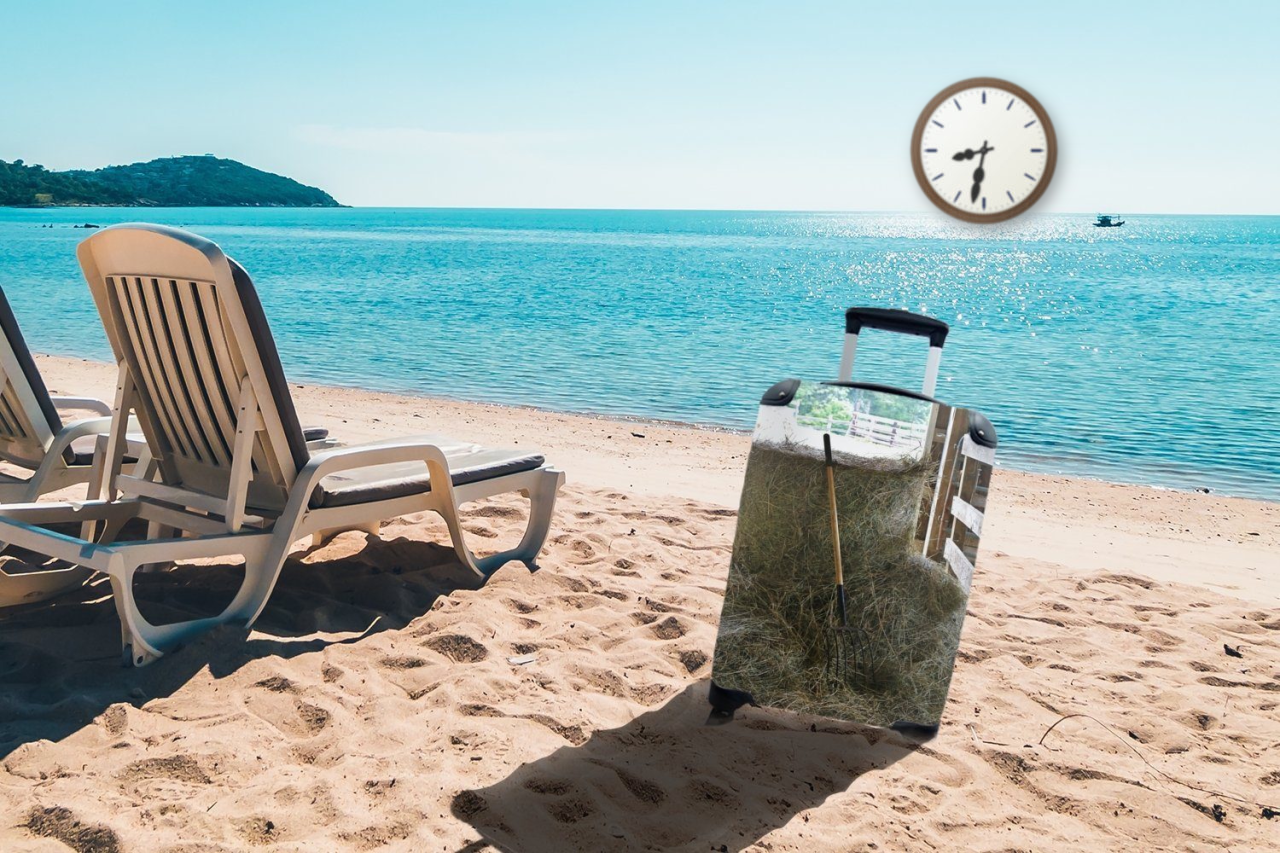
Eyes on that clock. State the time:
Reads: 8:32
